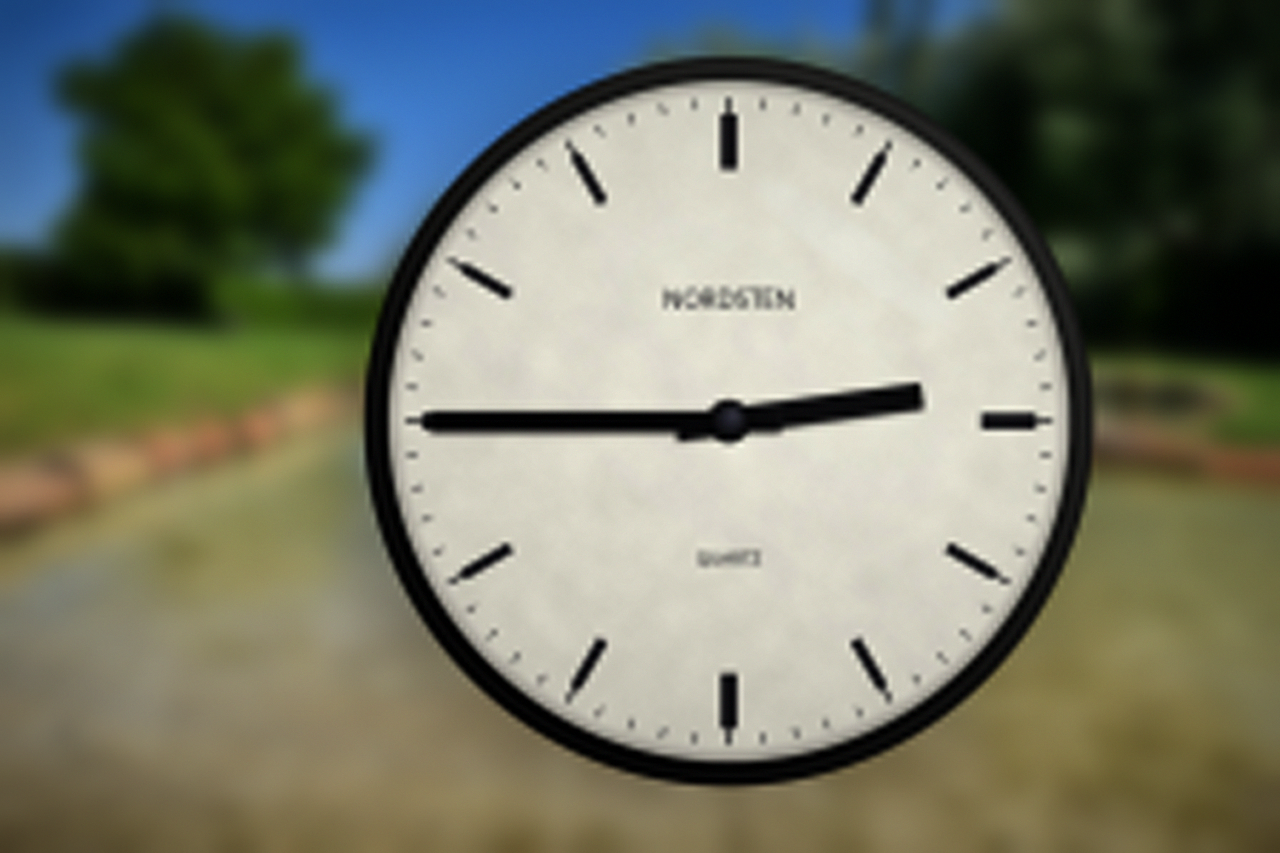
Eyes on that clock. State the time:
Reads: 2:45
